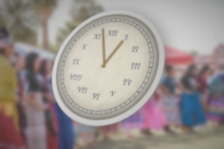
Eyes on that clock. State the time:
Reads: 12:57
